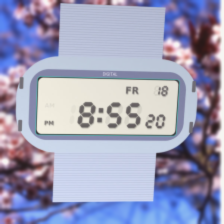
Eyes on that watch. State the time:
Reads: 8:55:20
